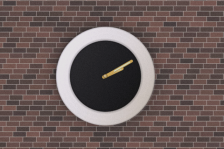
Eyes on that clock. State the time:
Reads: 2:10
